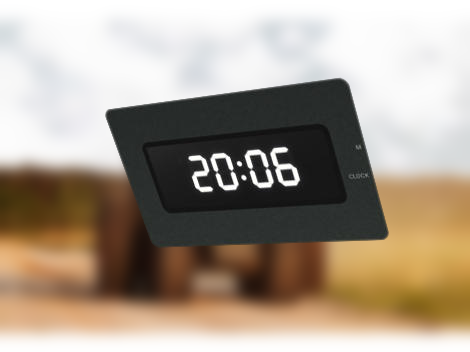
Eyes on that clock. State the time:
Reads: 20:06
